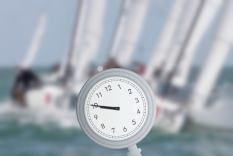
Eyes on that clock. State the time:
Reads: 9:50
